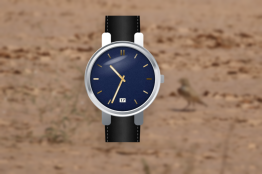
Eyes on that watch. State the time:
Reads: 10:34
